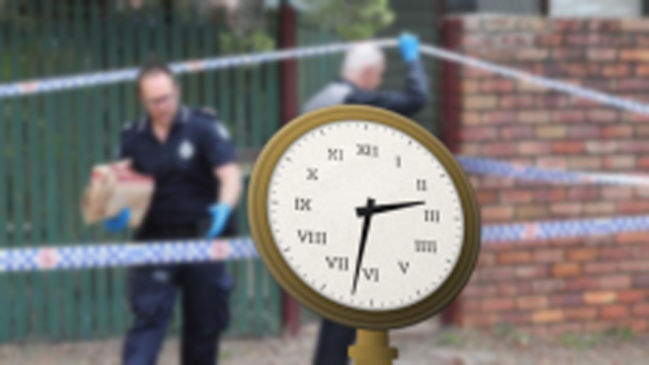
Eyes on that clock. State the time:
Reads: 2:32
